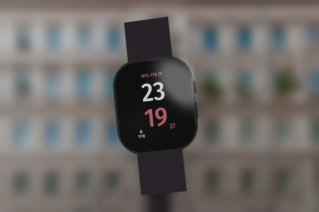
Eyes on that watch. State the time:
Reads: 23:19
